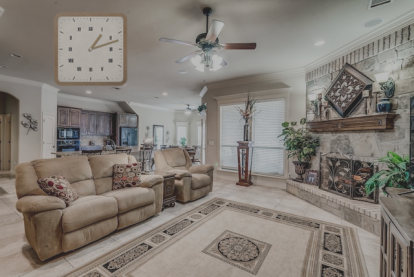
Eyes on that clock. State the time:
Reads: 1:12
